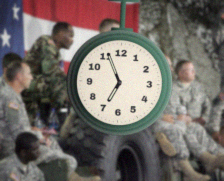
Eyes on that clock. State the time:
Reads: 6:56
